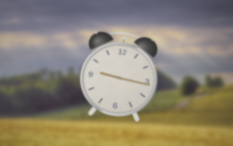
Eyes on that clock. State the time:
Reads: 9:16
